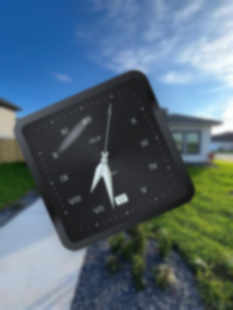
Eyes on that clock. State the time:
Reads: 7:32:05
